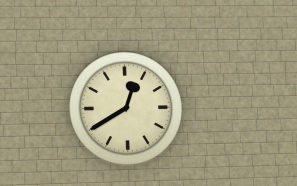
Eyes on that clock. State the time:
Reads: 12:40
